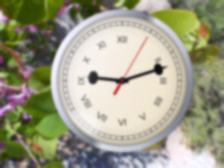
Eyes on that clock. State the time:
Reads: 9:12:05
